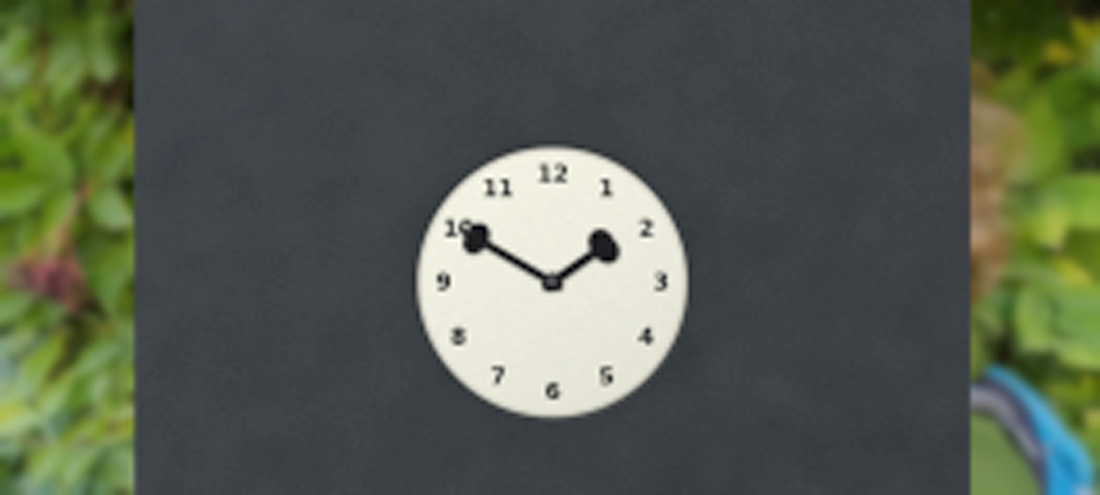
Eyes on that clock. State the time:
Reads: 1:50
